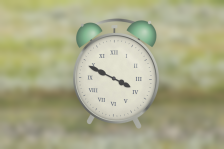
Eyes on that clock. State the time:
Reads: 3:49
